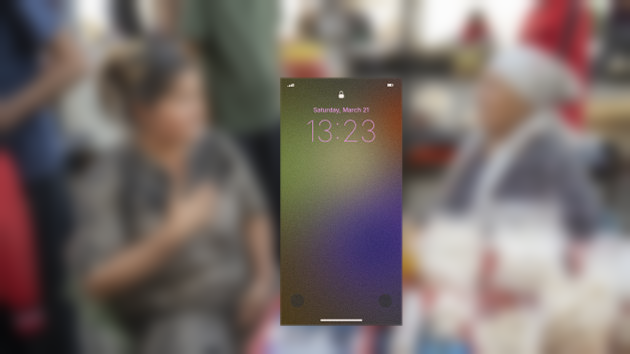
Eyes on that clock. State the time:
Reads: 13:23
